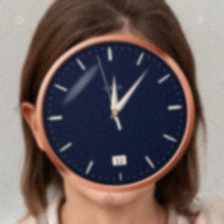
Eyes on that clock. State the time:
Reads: 12:06:58
